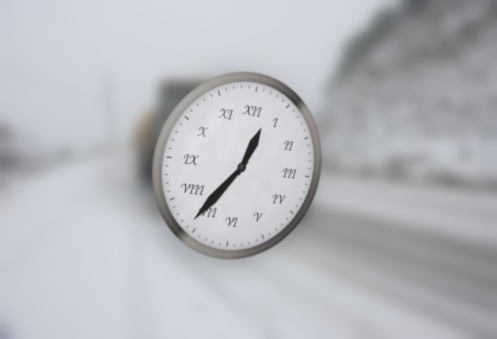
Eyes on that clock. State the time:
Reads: 12:36
